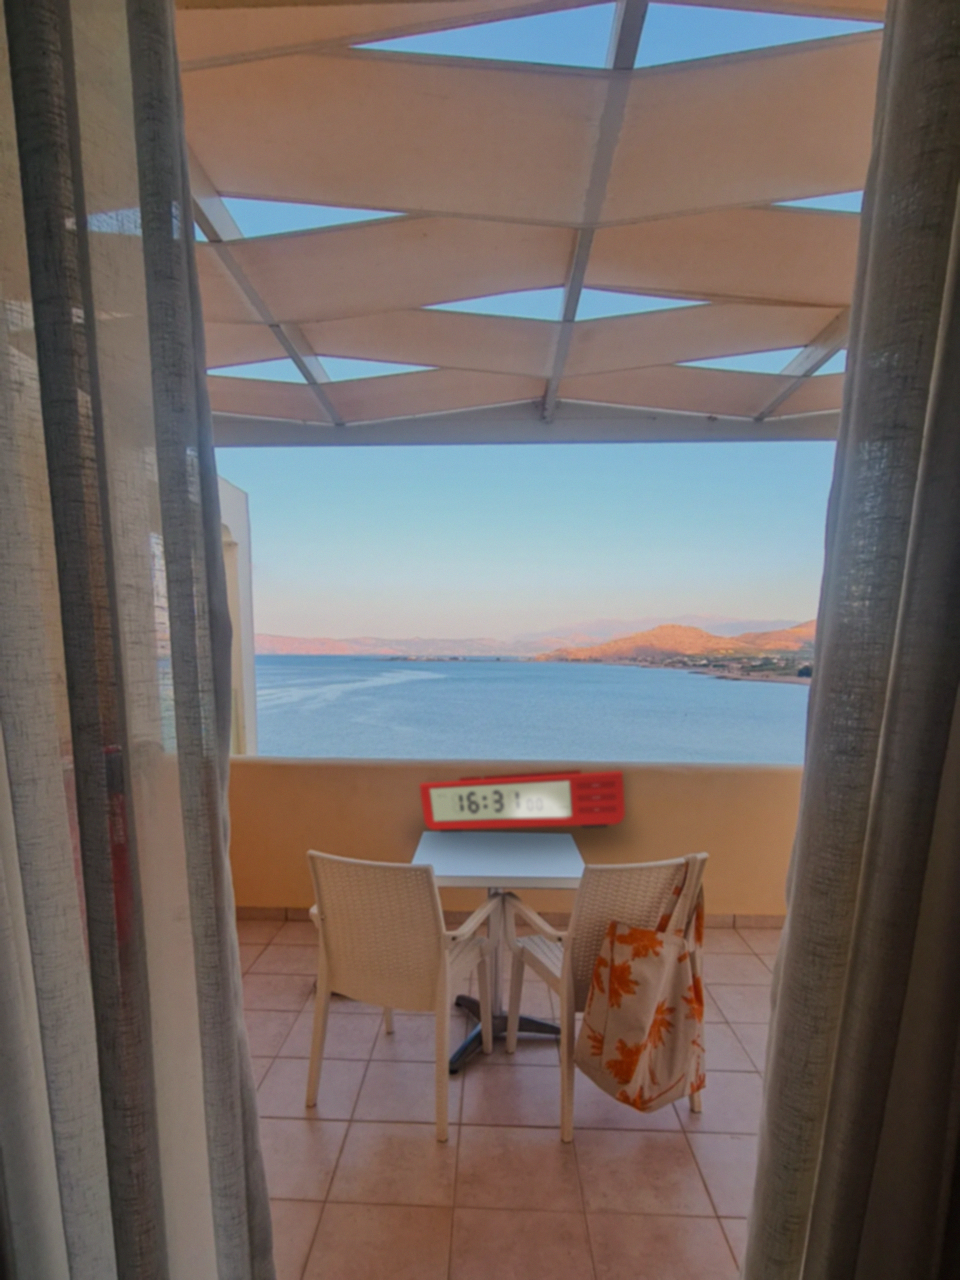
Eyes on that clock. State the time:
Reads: 16:31
